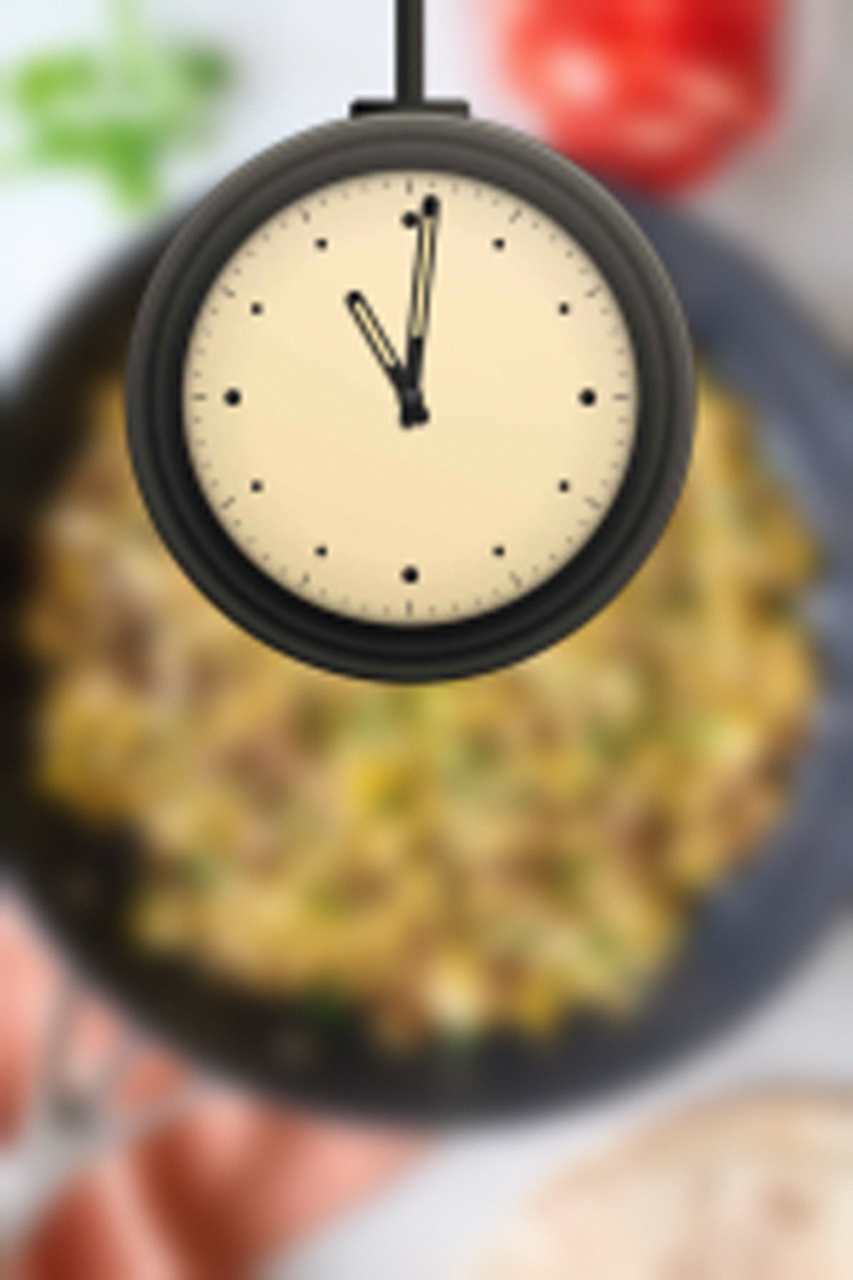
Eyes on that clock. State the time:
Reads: 11:01
